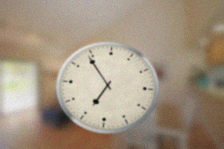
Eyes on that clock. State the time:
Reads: 6:54
